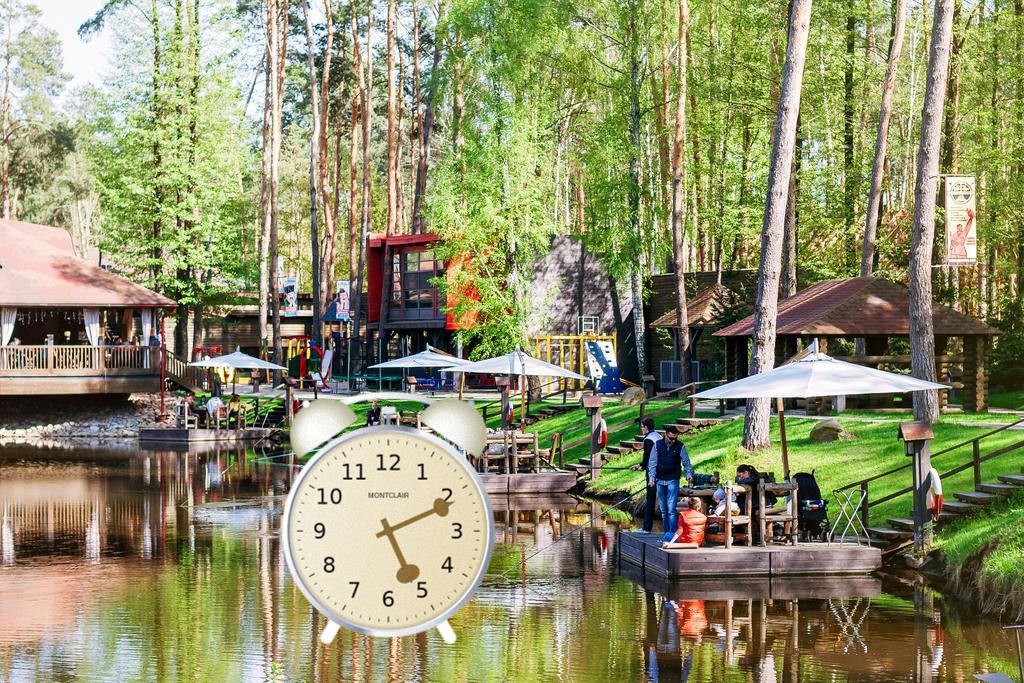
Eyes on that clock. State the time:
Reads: 5:11
